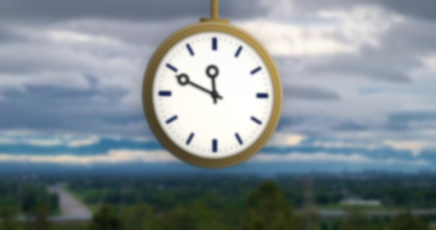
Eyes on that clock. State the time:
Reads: 11:49
